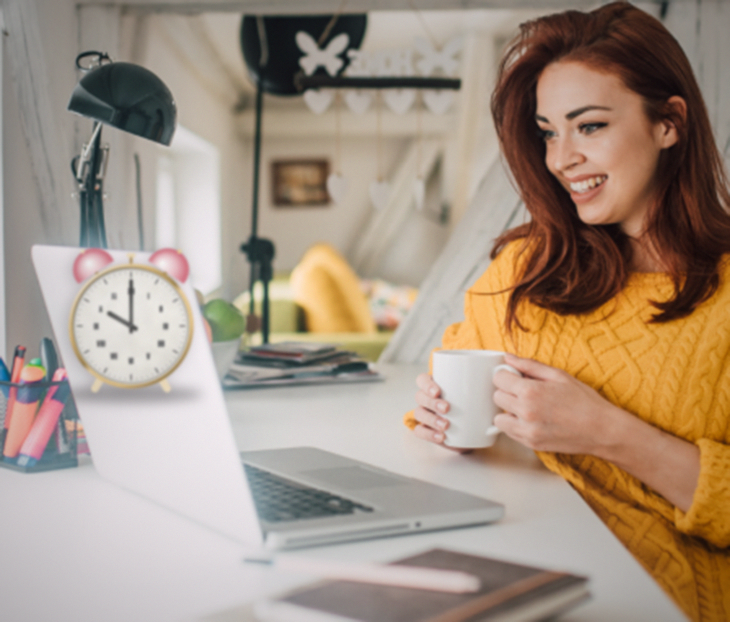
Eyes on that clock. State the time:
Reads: 10:00
